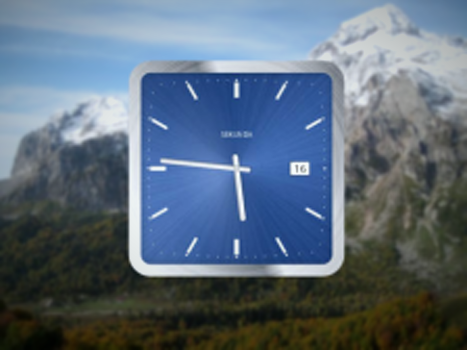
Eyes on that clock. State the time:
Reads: 5:46
